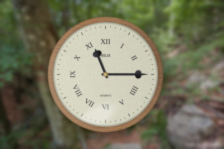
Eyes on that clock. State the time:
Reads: 11:15
